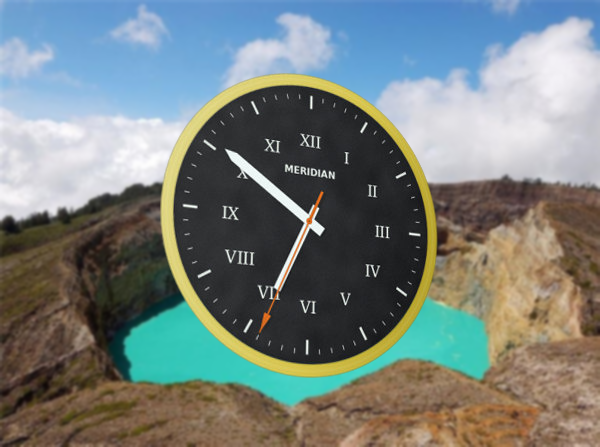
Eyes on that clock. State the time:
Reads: 6:50:34
